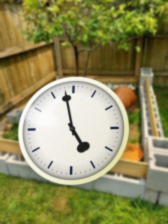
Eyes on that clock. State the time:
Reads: 4:58
